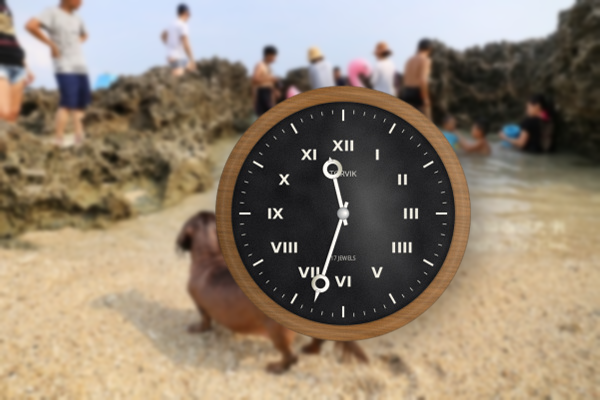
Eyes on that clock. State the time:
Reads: 11:33
